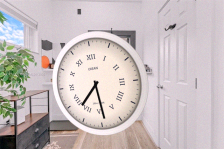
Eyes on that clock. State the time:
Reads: 7:29
